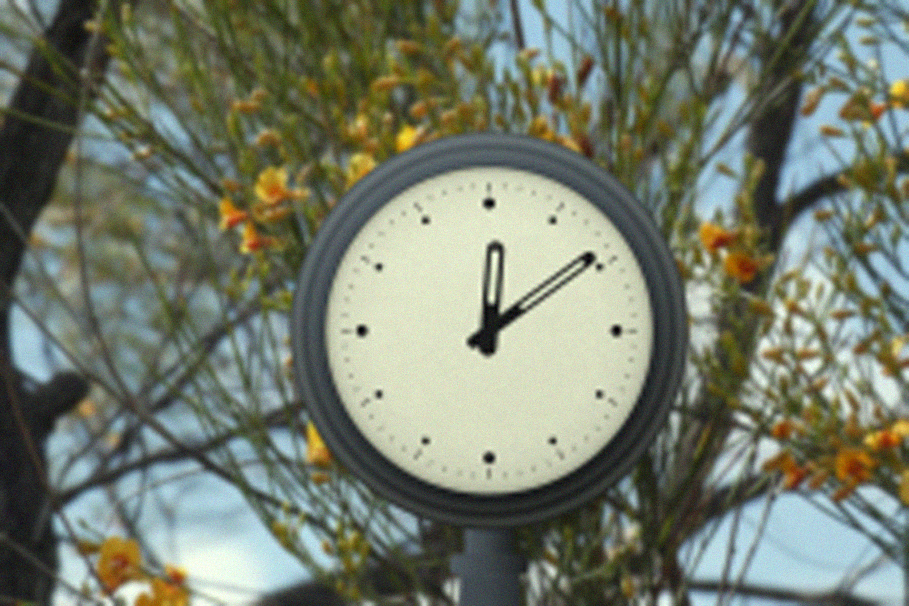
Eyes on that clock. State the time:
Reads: 12:09
